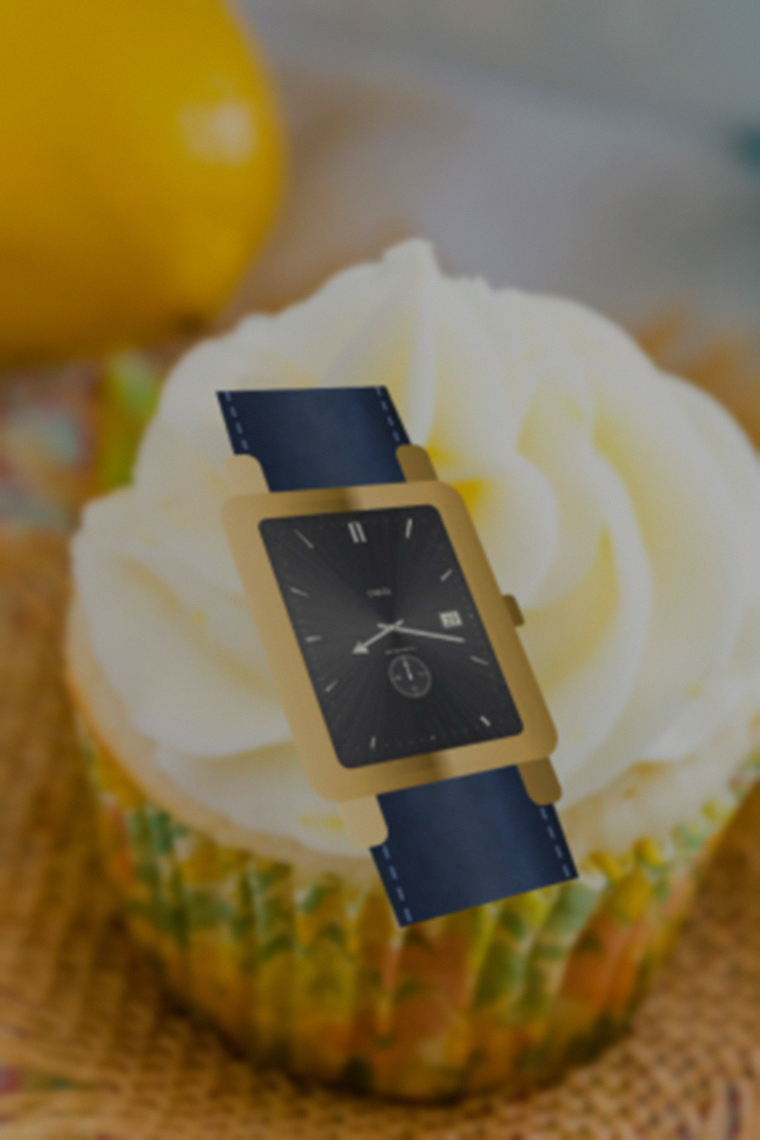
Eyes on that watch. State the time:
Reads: 8:18
